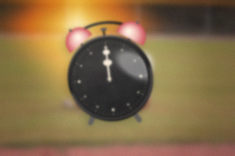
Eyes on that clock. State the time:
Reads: 12:00
